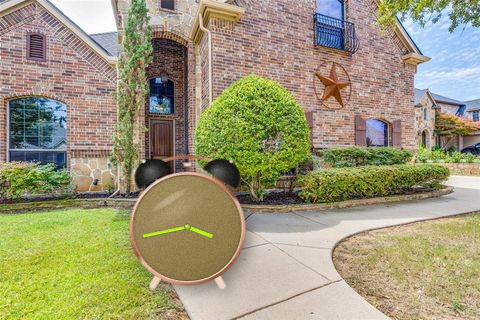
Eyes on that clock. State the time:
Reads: 3:43
